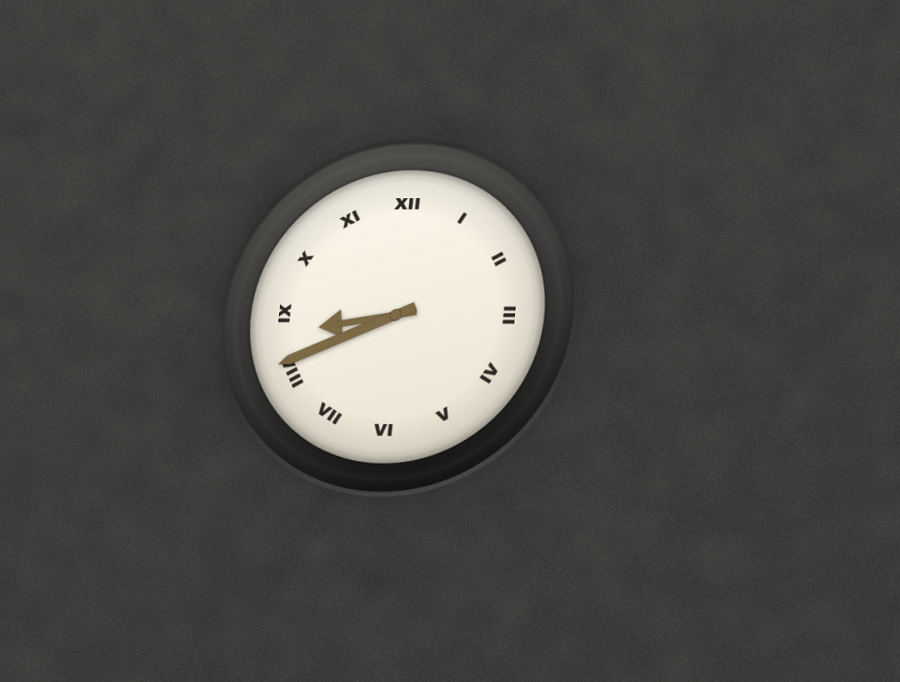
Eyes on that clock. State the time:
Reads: 8:41
